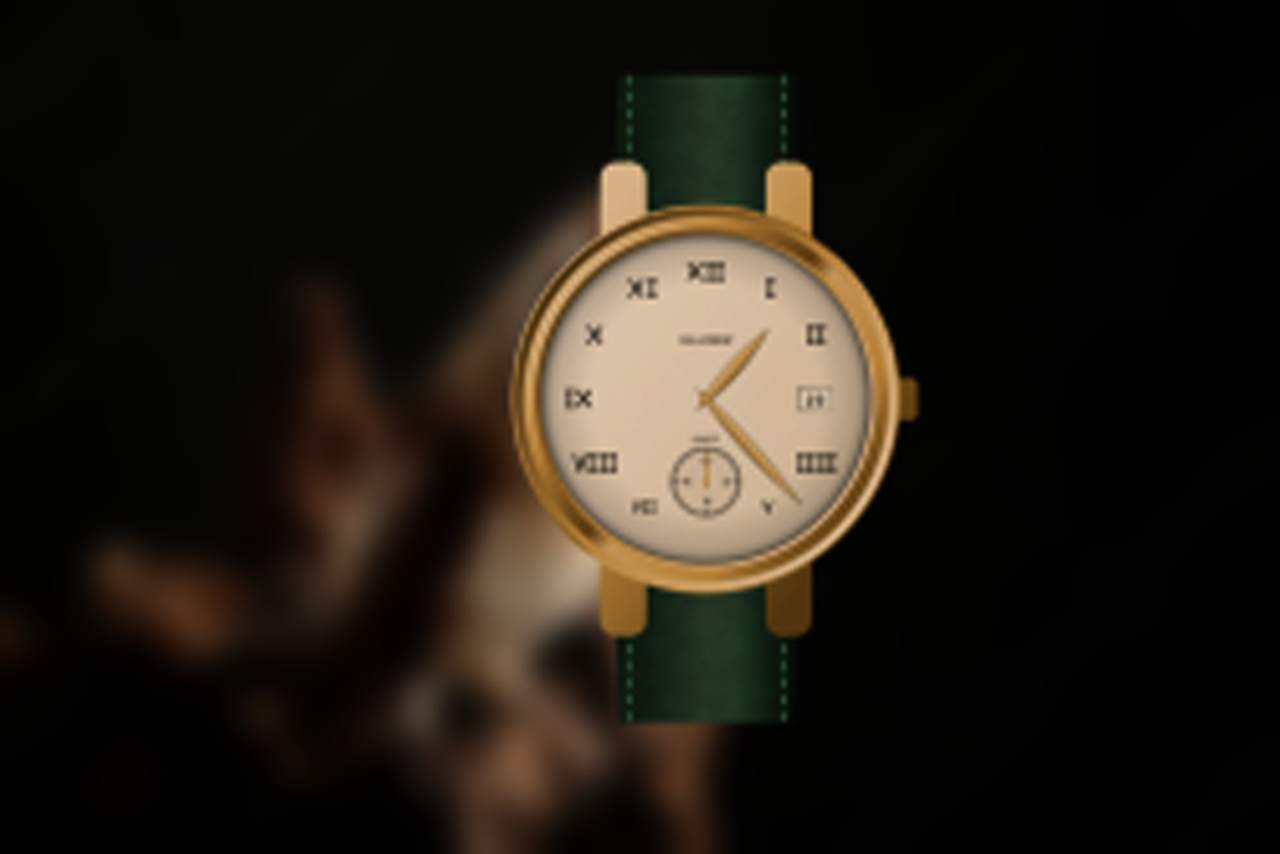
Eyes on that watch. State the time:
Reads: 1:23
